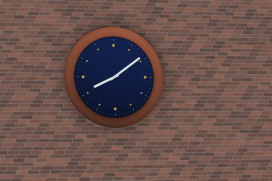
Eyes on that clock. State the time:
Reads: 8:09
